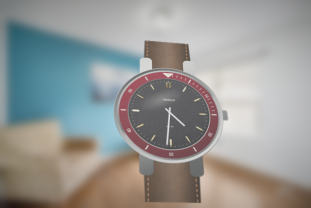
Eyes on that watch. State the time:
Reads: 4:31
